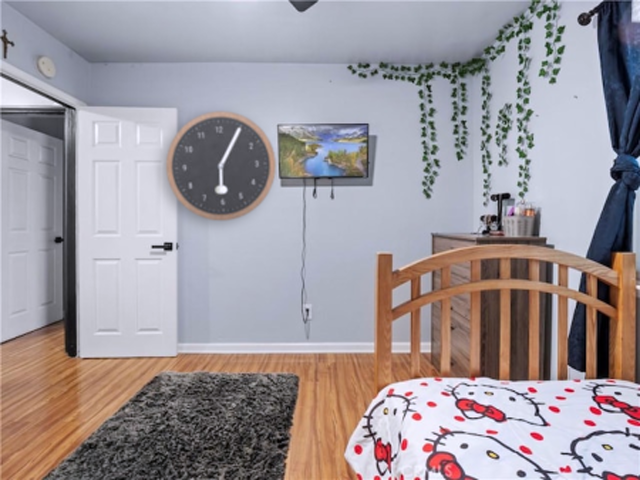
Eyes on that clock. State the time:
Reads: 6:05
